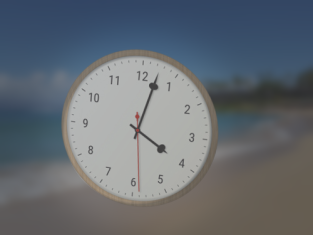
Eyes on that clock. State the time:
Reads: 4:02:29
